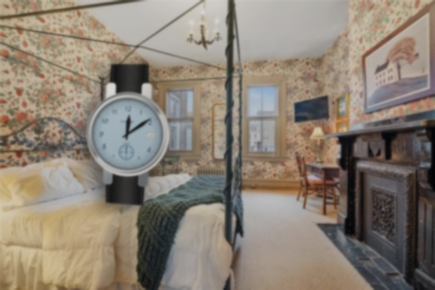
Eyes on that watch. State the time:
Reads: 12:09
